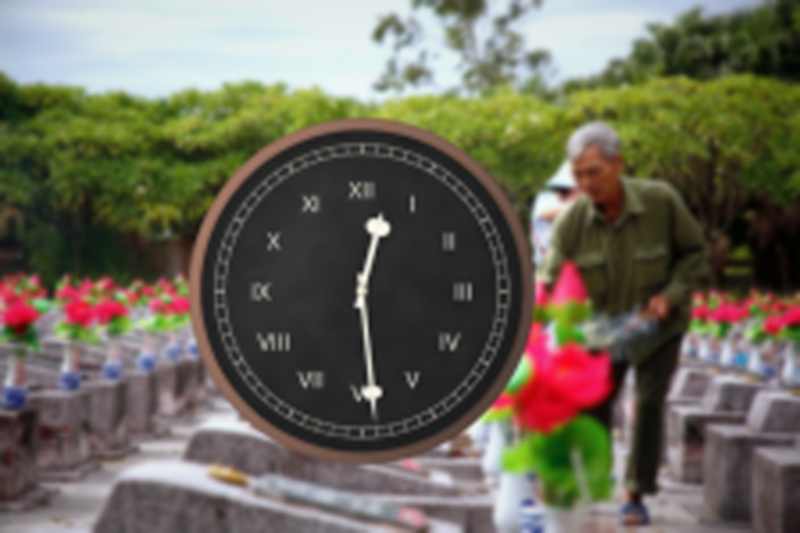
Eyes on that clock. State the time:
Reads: 12:29
